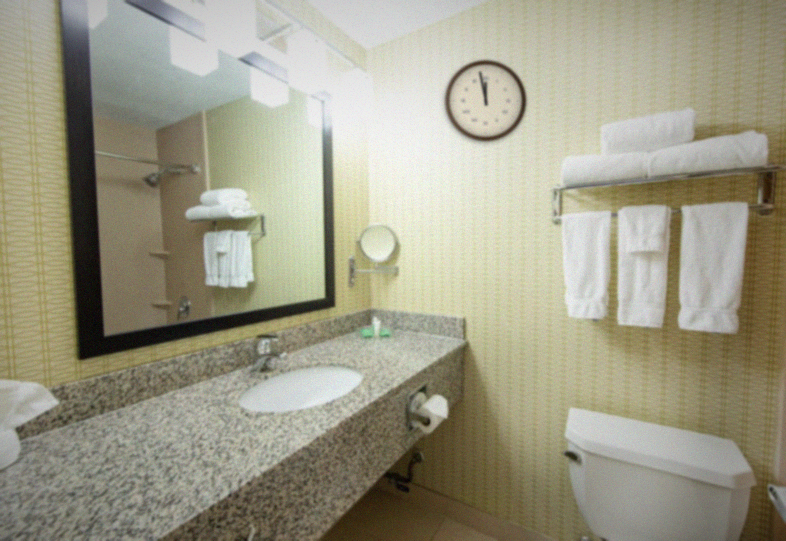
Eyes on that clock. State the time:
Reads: 11:58
